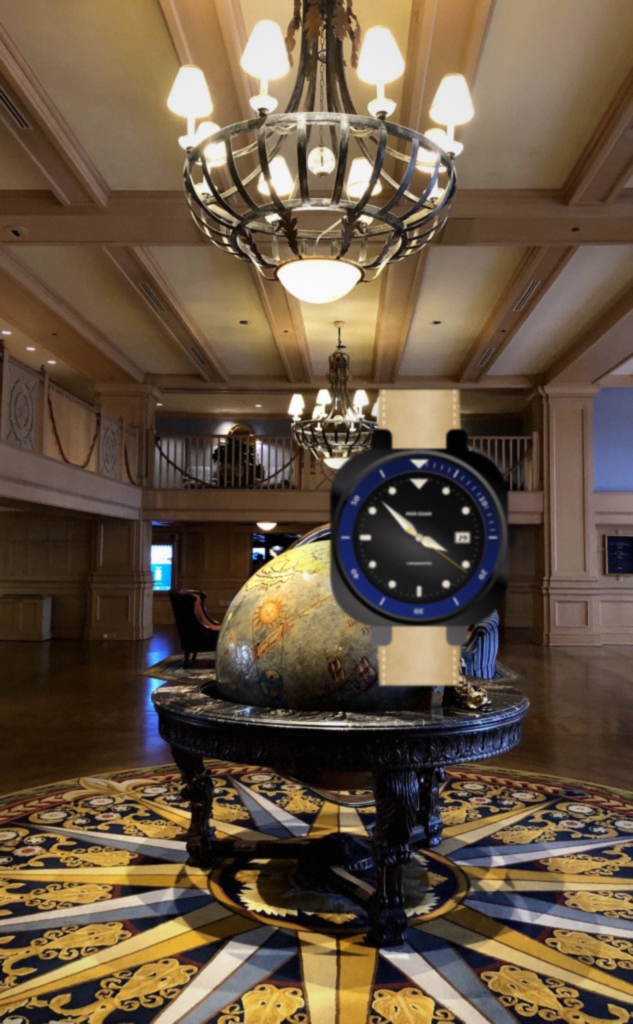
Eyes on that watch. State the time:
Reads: 3:52:21
